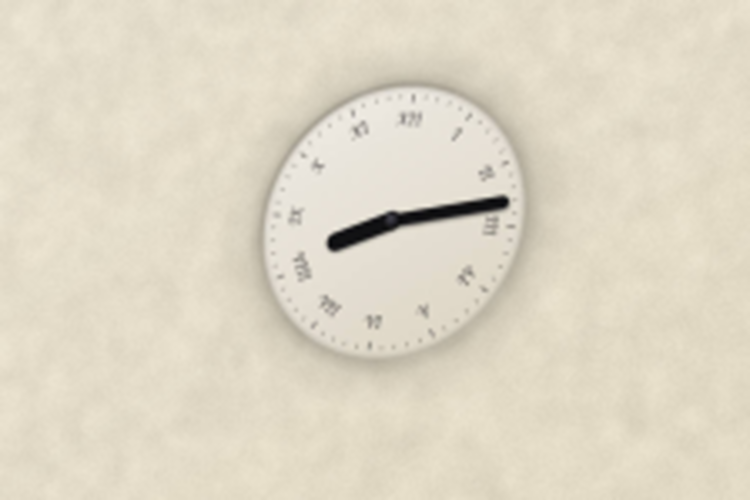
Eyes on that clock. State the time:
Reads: 8:13
